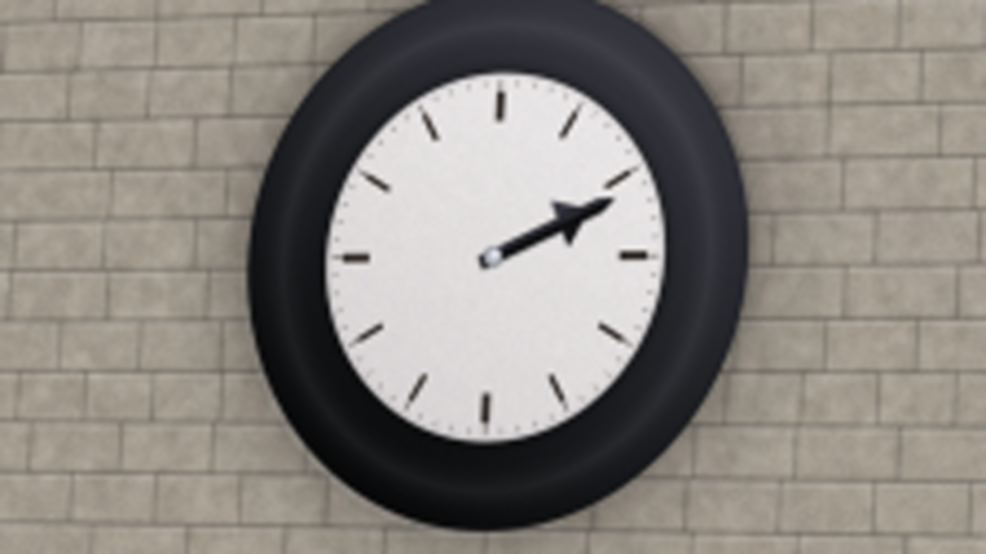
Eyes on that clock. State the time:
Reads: 2:11
